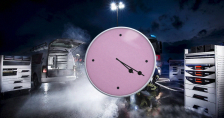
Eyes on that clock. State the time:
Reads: 4:20
